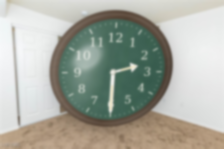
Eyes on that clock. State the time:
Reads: 2:30
